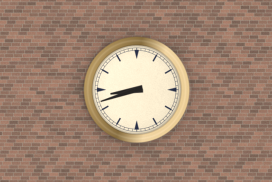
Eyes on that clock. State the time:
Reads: 8:42
